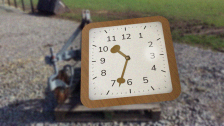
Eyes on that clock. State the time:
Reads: 10:33
